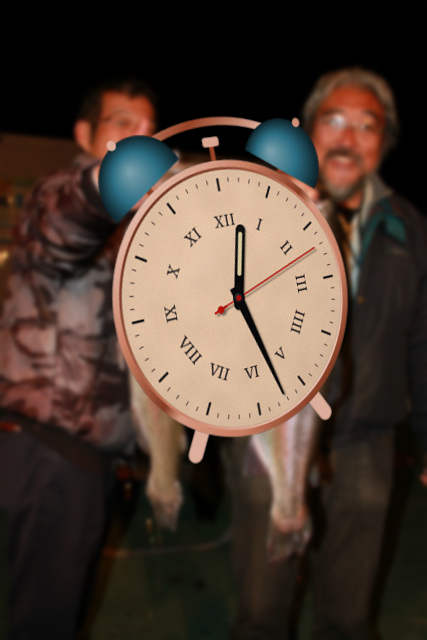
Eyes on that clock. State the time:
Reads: 12:27:12
